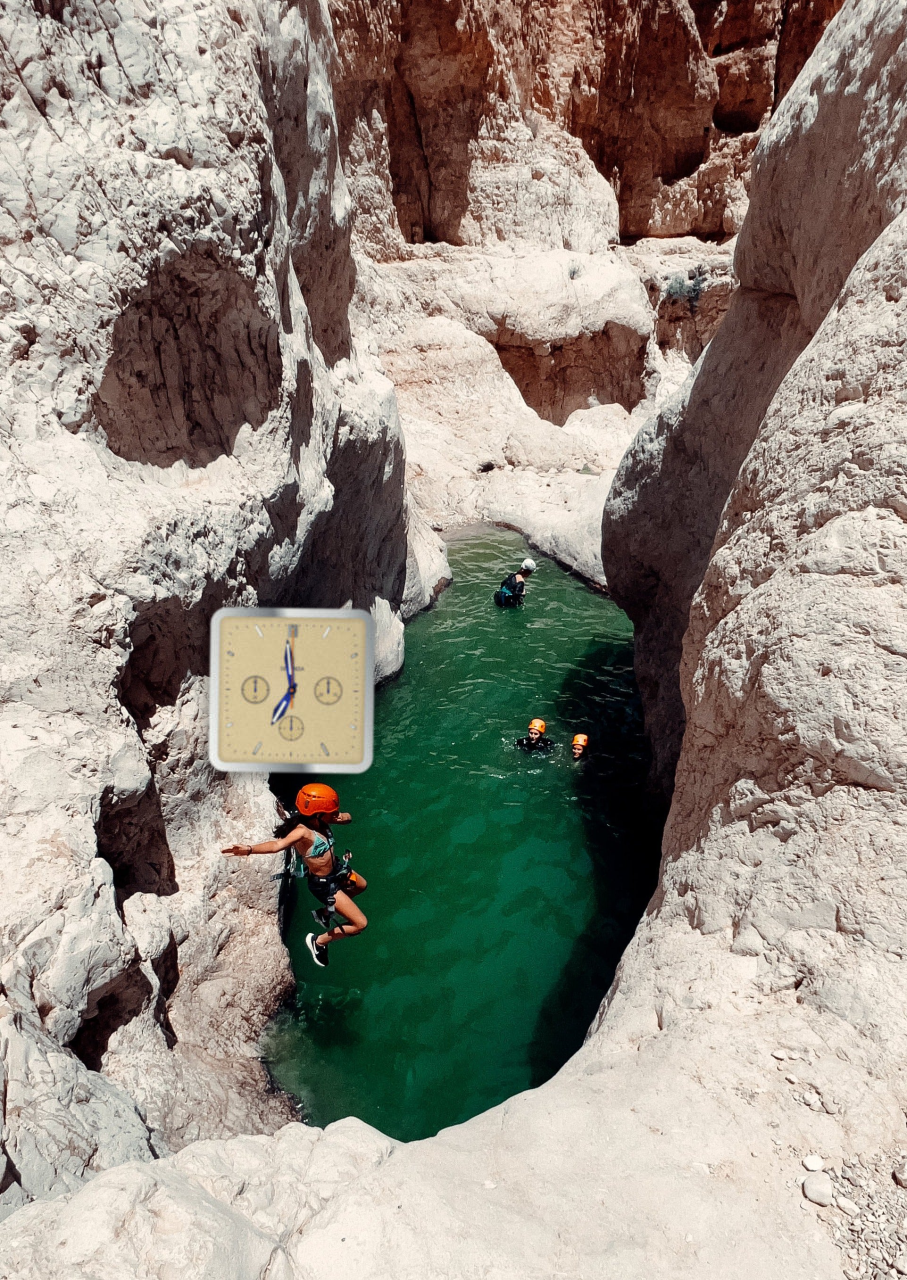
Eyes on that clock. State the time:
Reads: 6:59
